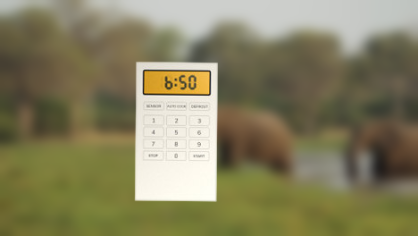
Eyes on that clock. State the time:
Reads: 6:50
